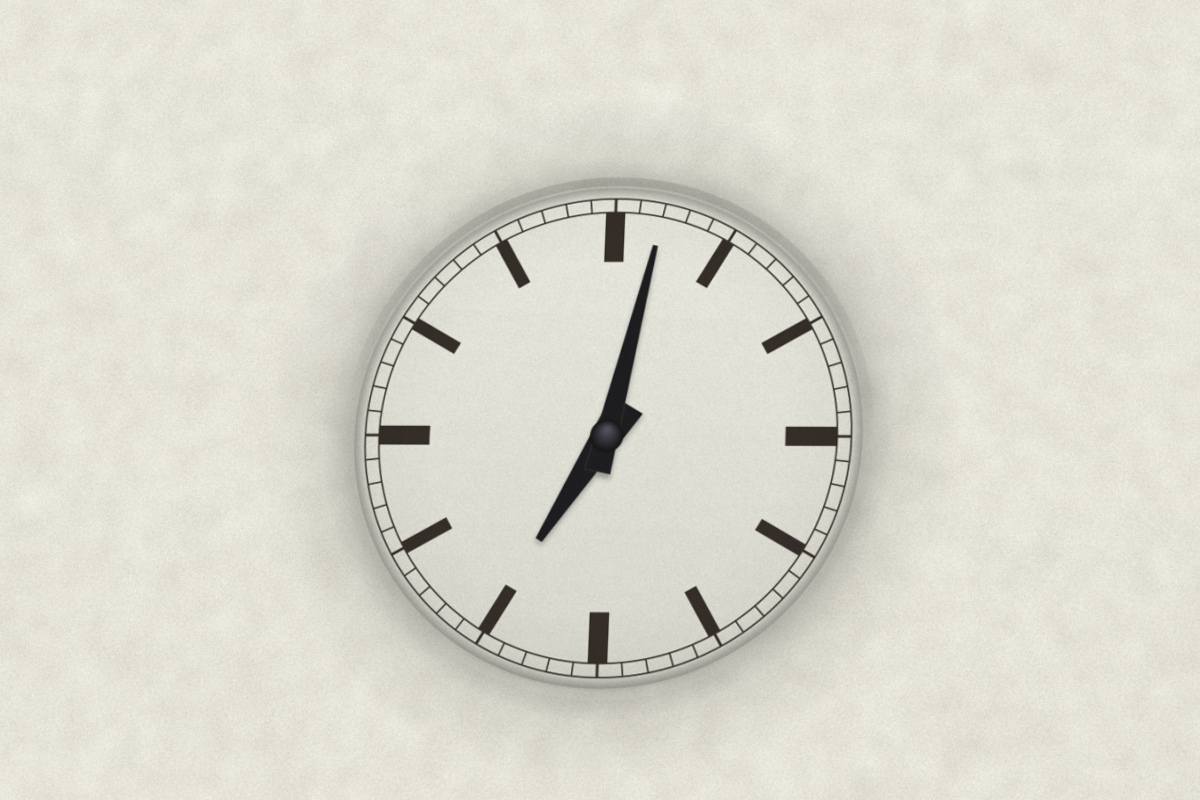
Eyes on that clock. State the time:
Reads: 7:02
